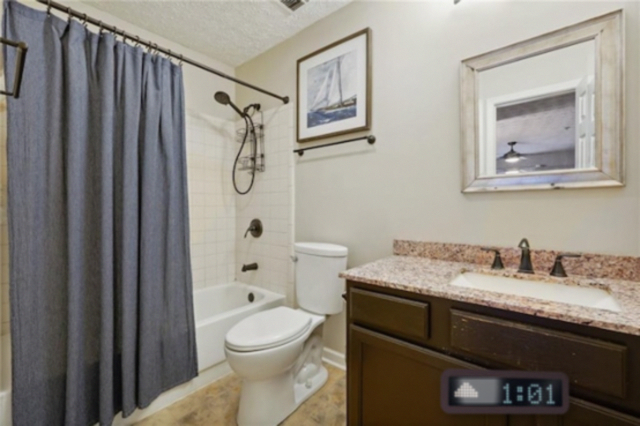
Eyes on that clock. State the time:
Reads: 1:01
